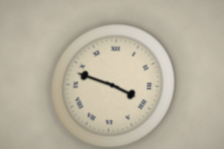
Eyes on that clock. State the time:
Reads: 3:48
